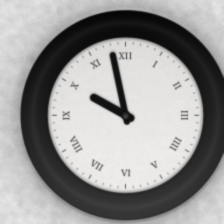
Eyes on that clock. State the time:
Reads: 9:58
